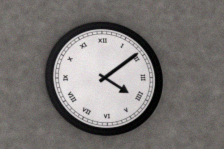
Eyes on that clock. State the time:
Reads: 4:09
